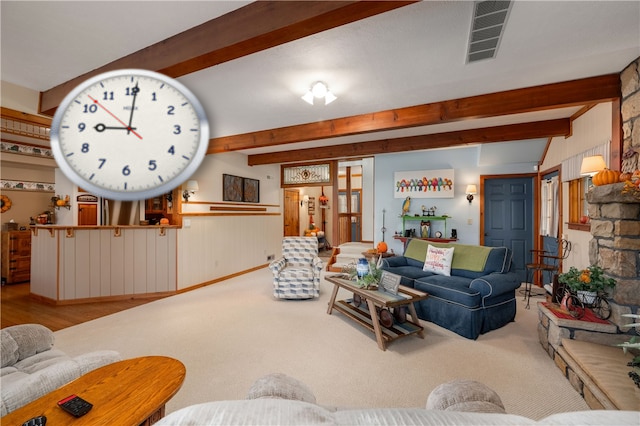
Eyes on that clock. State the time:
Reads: 9:00:52
